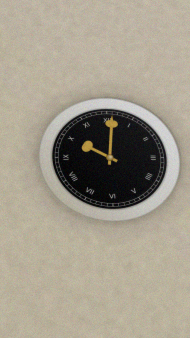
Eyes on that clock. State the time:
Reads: 10:01
